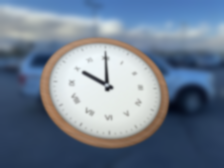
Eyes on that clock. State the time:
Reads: 10:00
